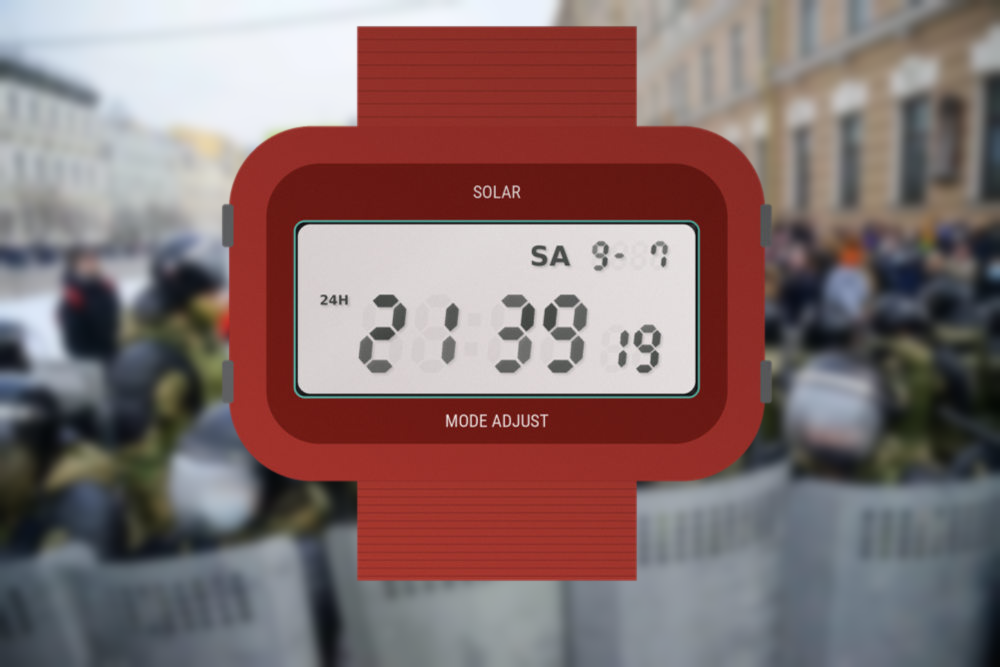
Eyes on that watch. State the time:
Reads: 21:39:19
